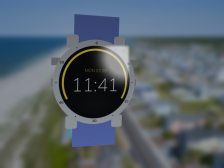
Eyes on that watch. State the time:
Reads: 11:41
